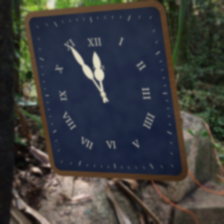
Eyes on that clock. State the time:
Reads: 11:55
